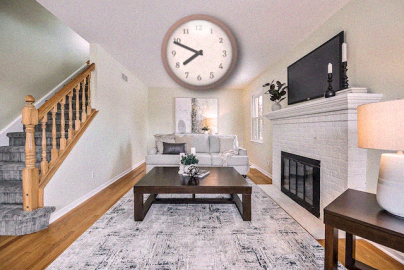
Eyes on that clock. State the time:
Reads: 7:49
